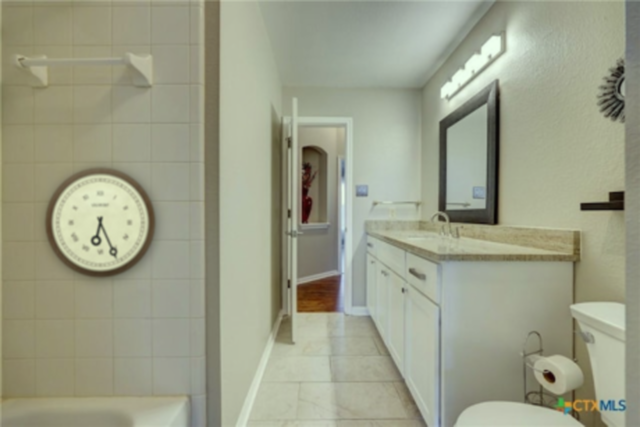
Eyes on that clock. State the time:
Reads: 6:26
